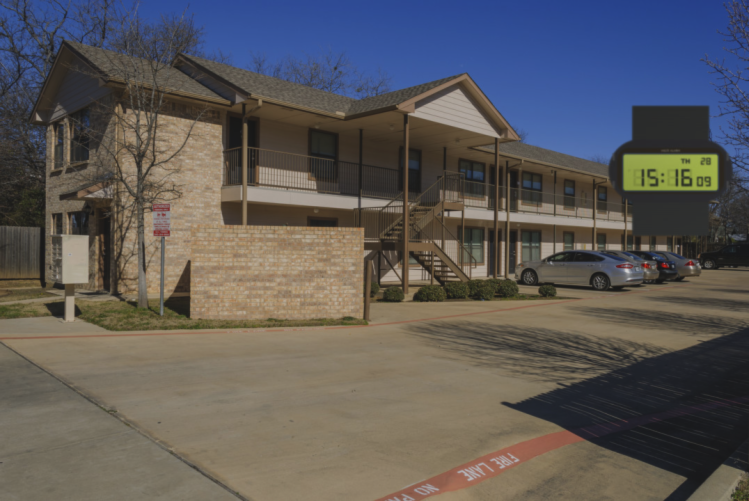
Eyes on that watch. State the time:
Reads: 15:16
